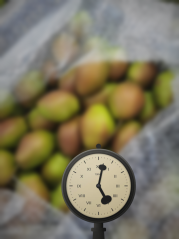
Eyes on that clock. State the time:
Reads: 5:02
